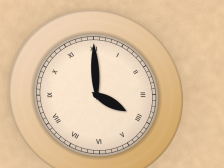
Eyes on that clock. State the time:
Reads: 4:00
